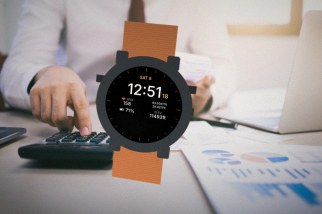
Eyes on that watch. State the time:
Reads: 12:51
